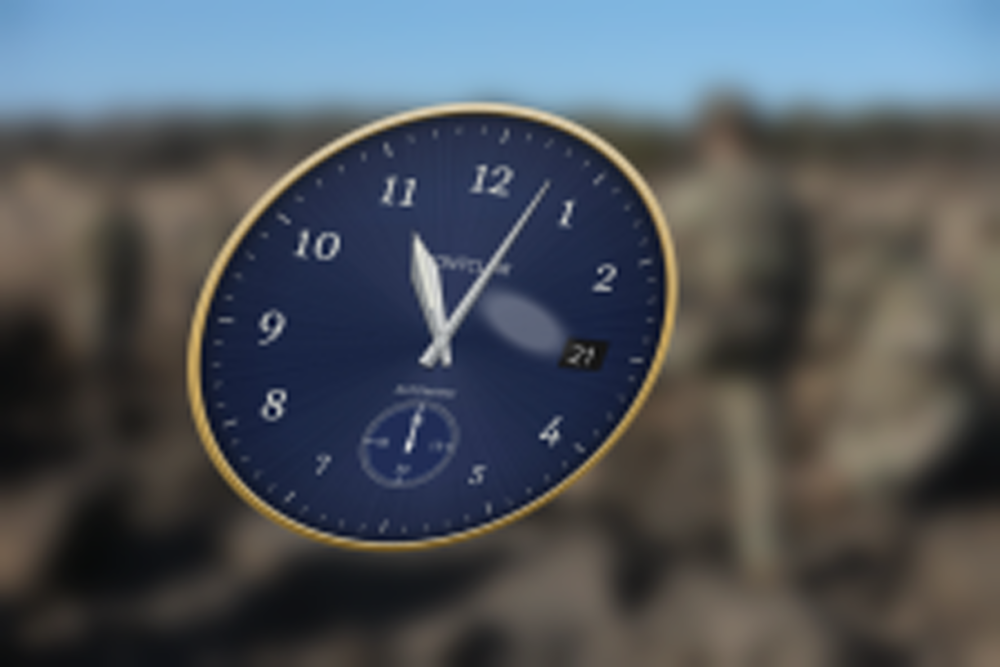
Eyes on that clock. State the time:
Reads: 11:03
